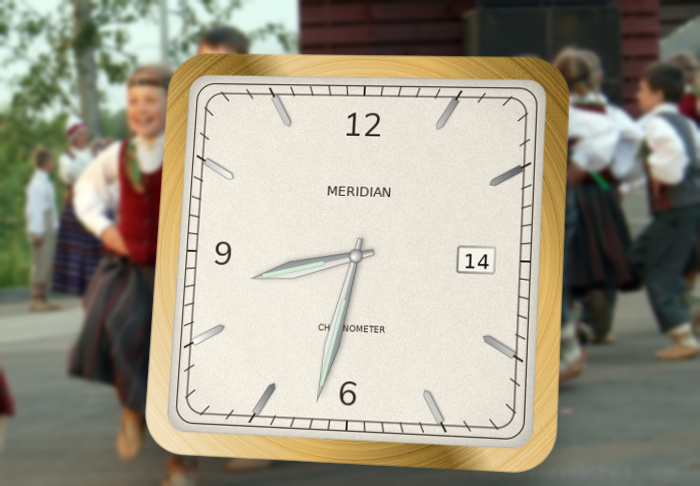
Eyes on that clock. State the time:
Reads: 8:32
